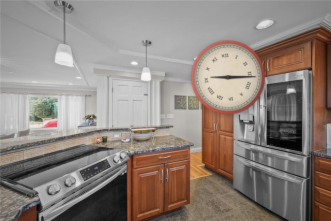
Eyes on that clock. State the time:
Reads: 9:16
